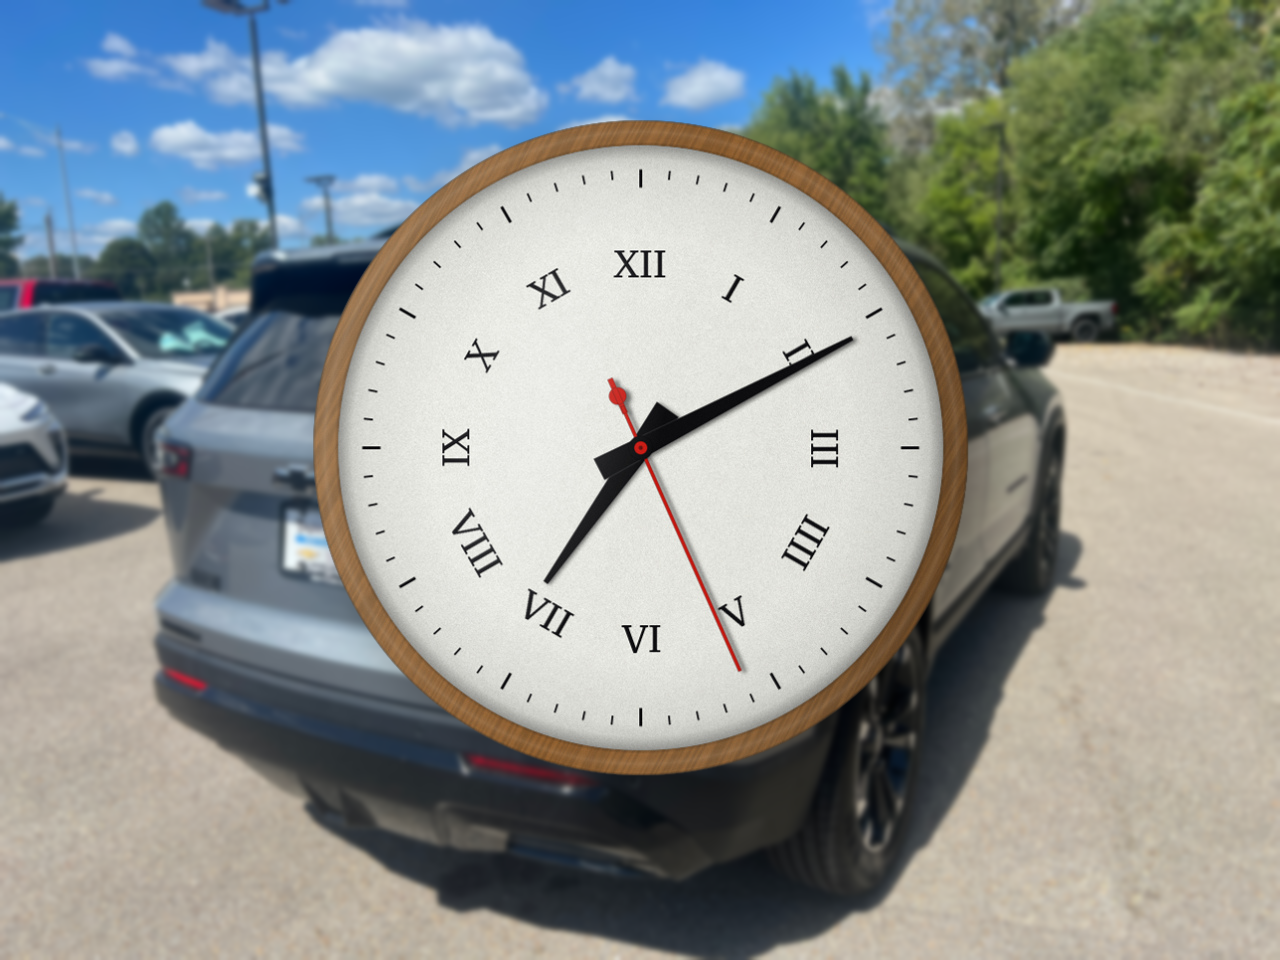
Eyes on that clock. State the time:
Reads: 7:10:26
